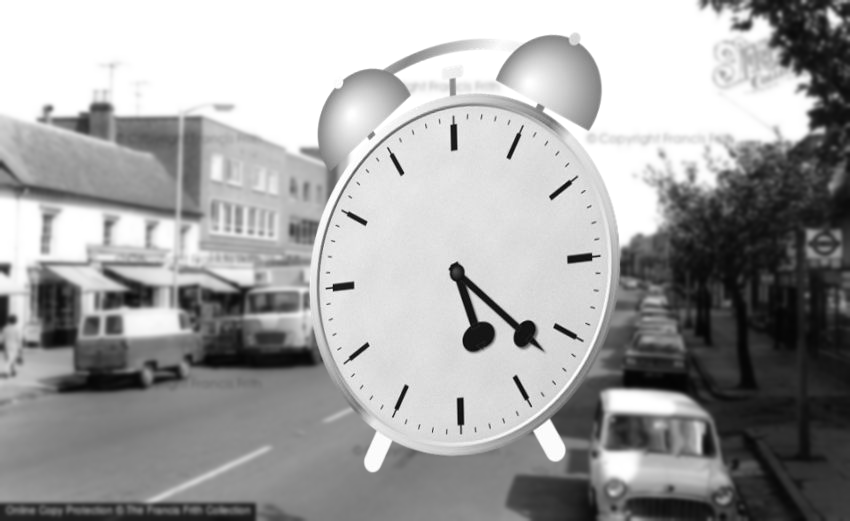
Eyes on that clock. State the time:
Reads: 5:22
